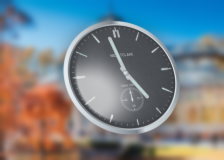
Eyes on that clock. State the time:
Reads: 4:58
